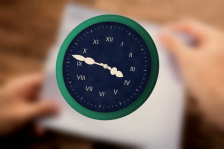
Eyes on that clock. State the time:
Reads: 3:47
